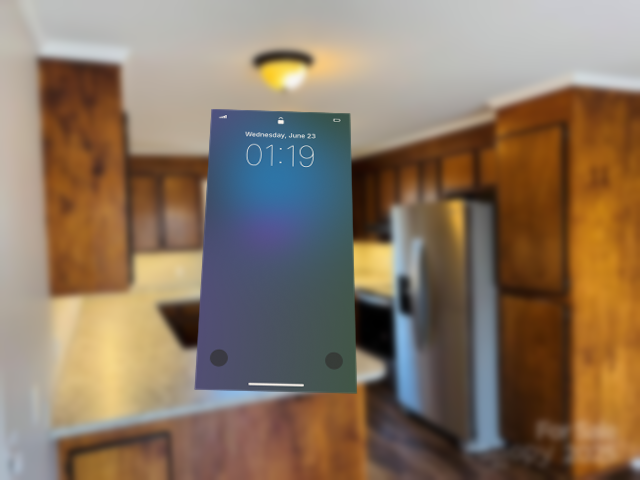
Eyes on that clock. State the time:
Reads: 1:19
